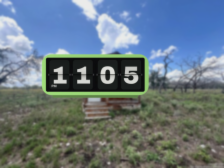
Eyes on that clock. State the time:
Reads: 11:05
